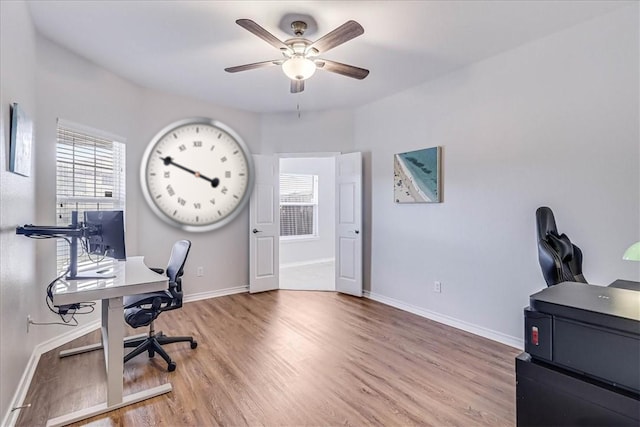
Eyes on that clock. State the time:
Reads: 3:49
